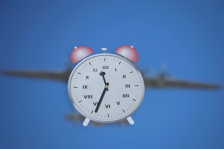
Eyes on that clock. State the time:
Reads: 11:34
